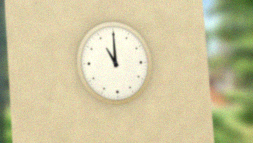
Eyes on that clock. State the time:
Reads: 11:00
